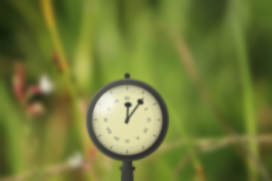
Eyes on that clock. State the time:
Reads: 12:06
